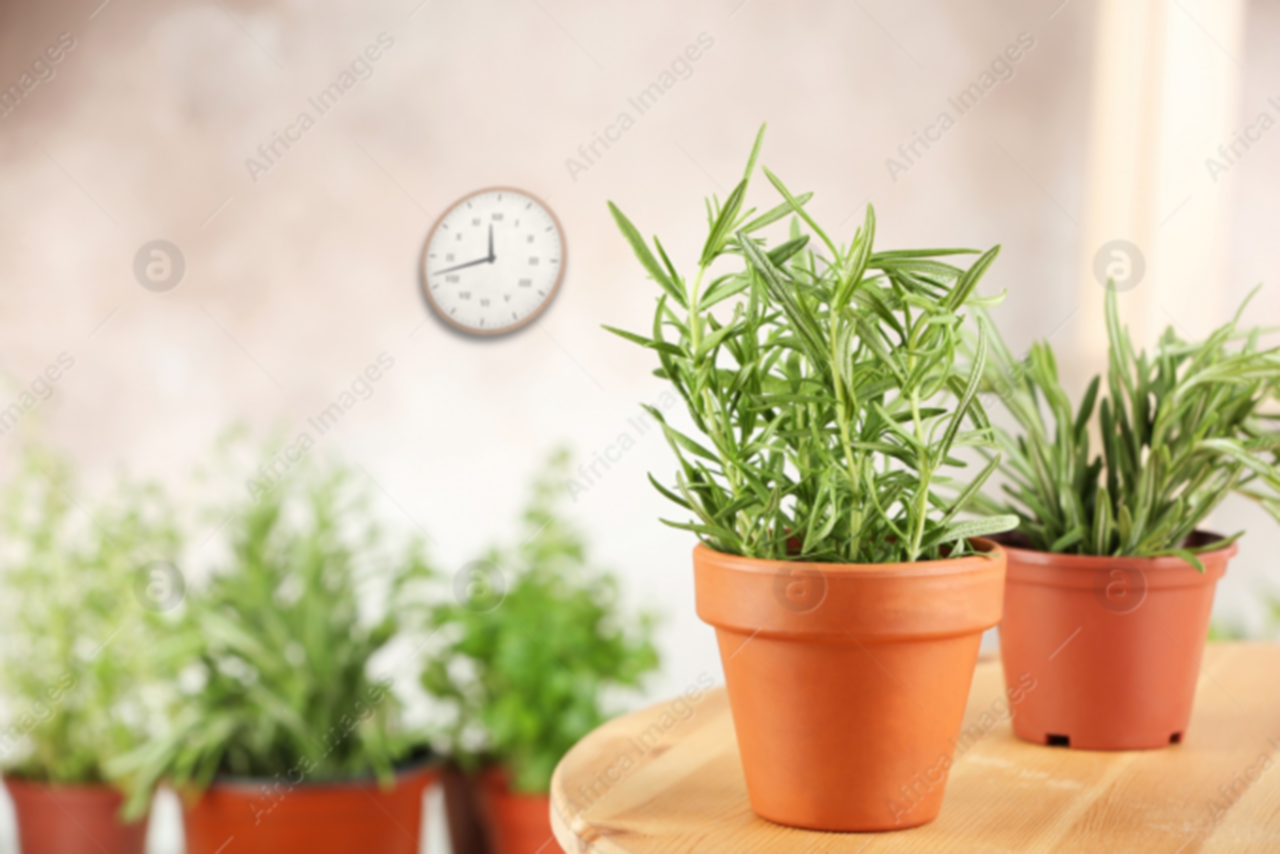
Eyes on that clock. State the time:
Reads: 11:42
